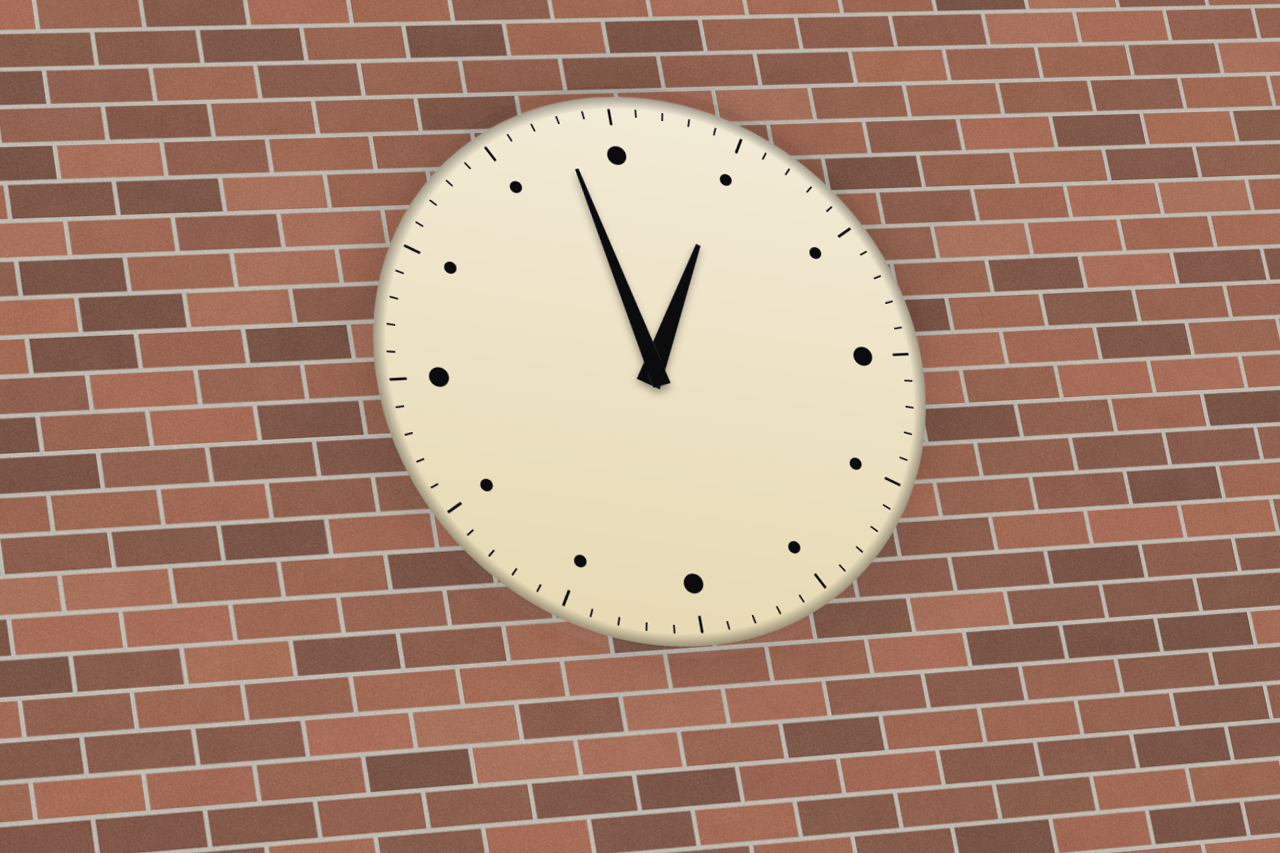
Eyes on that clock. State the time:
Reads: 12:58
